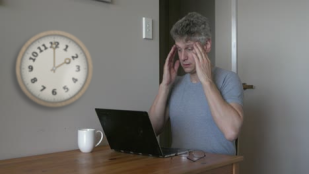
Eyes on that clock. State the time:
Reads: 2:00
